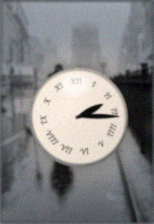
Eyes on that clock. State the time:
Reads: 2:16
